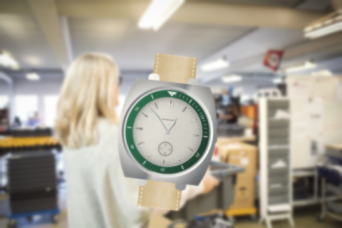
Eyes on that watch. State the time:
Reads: 12:53
